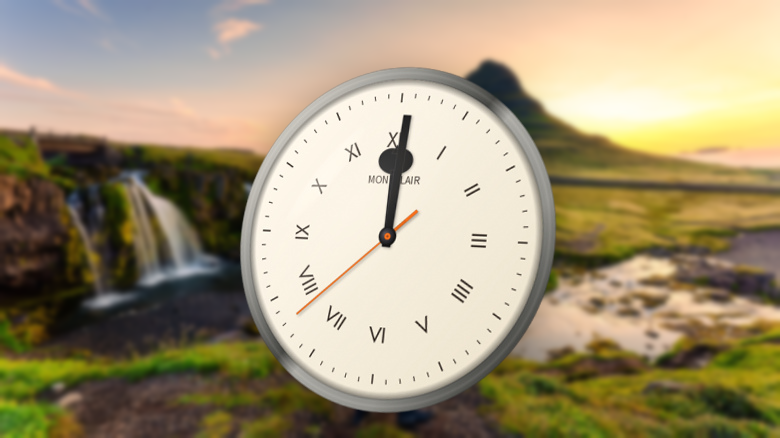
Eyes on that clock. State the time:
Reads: 12:00:38
